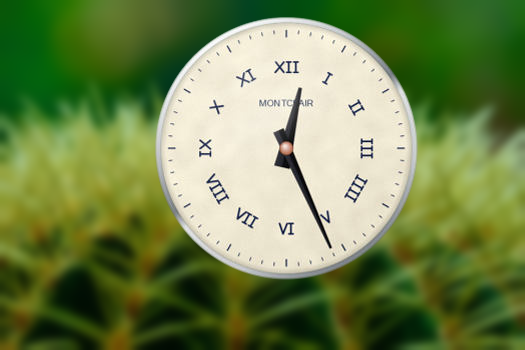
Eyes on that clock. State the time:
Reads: 12:26
